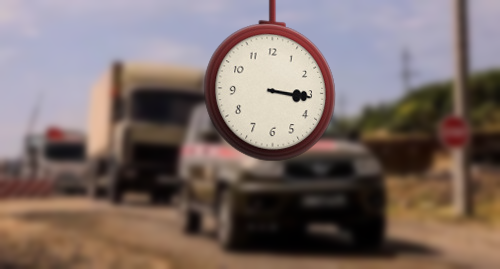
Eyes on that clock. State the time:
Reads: 3:16
